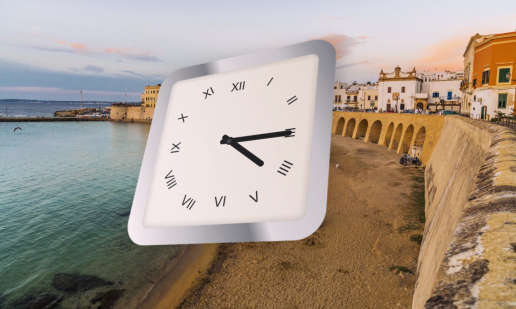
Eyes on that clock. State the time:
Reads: 4:15
